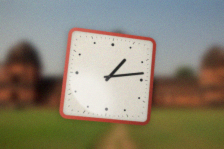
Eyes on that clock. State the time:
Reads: 1:13
